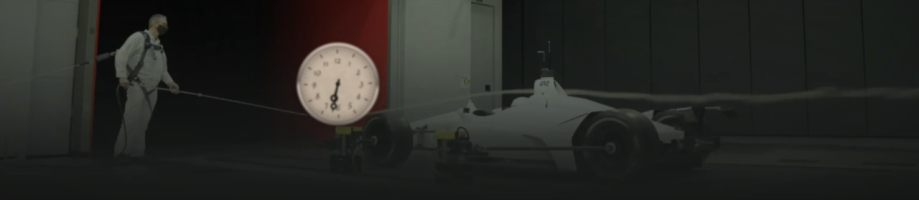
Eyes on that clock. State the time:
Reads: 6:32
